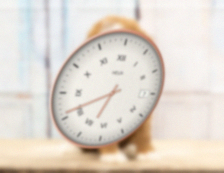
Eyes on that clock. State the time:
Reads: 6:41
